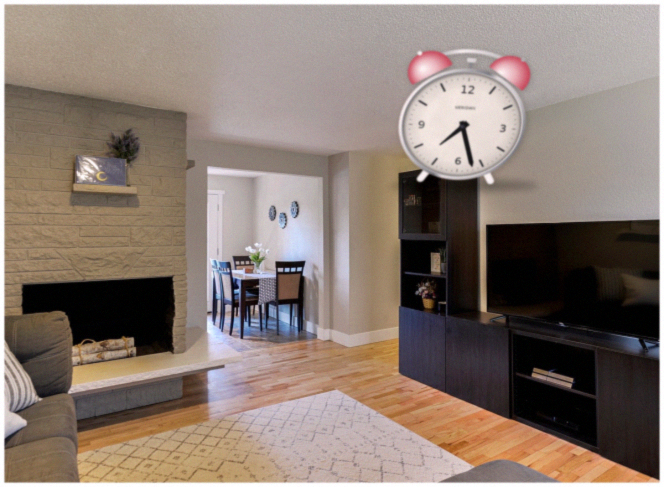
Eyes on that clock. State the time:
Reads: 7:27
